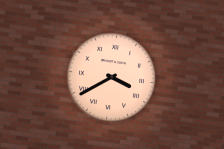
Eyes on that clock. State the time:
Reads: 3:39
